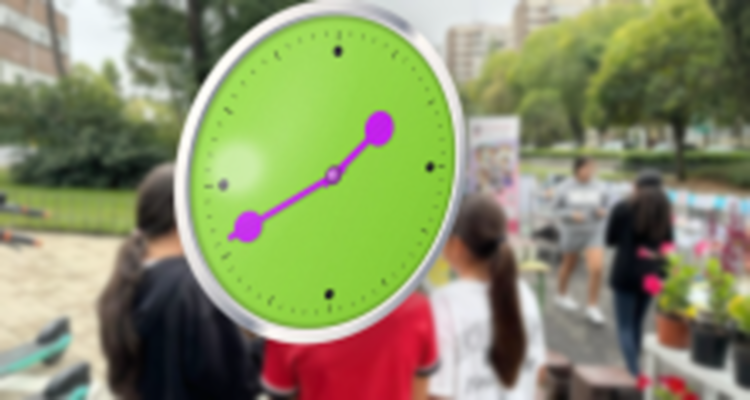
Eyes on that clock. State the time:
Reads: 1:41
